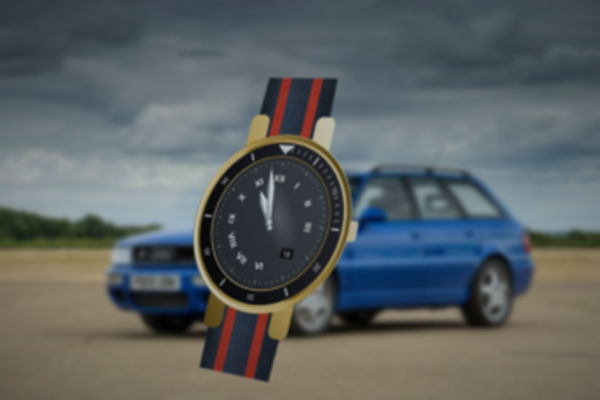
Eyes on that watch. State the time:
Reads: 10:58
